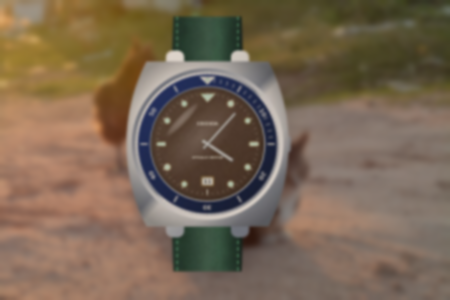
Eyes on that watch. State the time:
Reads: 4:07
